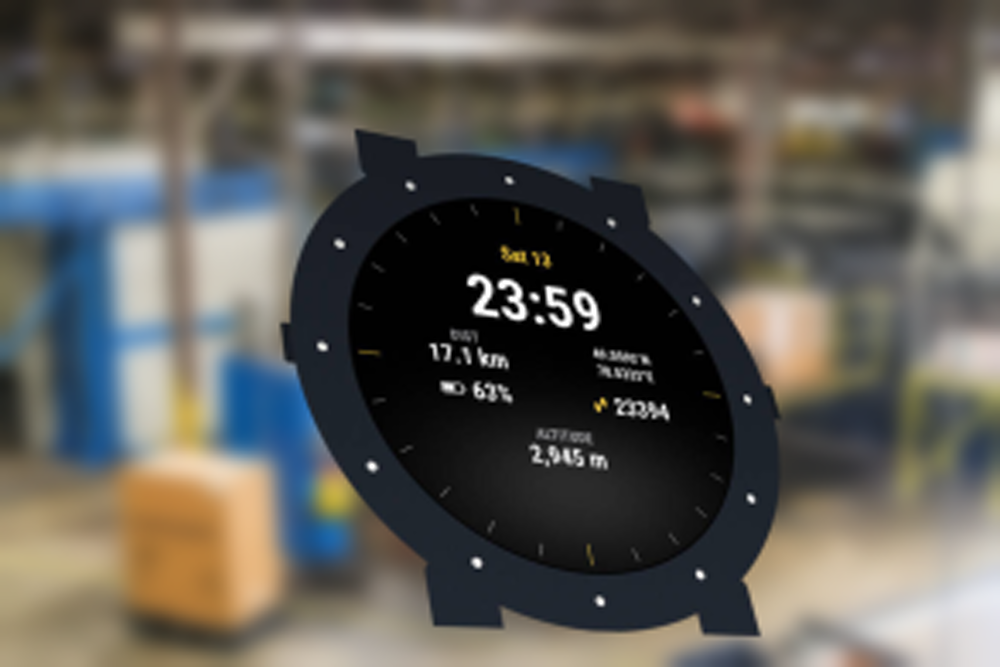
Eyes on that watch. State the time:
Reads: 23:59
